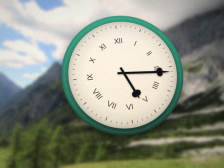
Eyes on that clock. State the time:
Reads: 5:16
